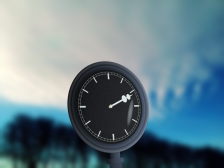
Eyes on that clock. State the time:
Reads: 2:11
